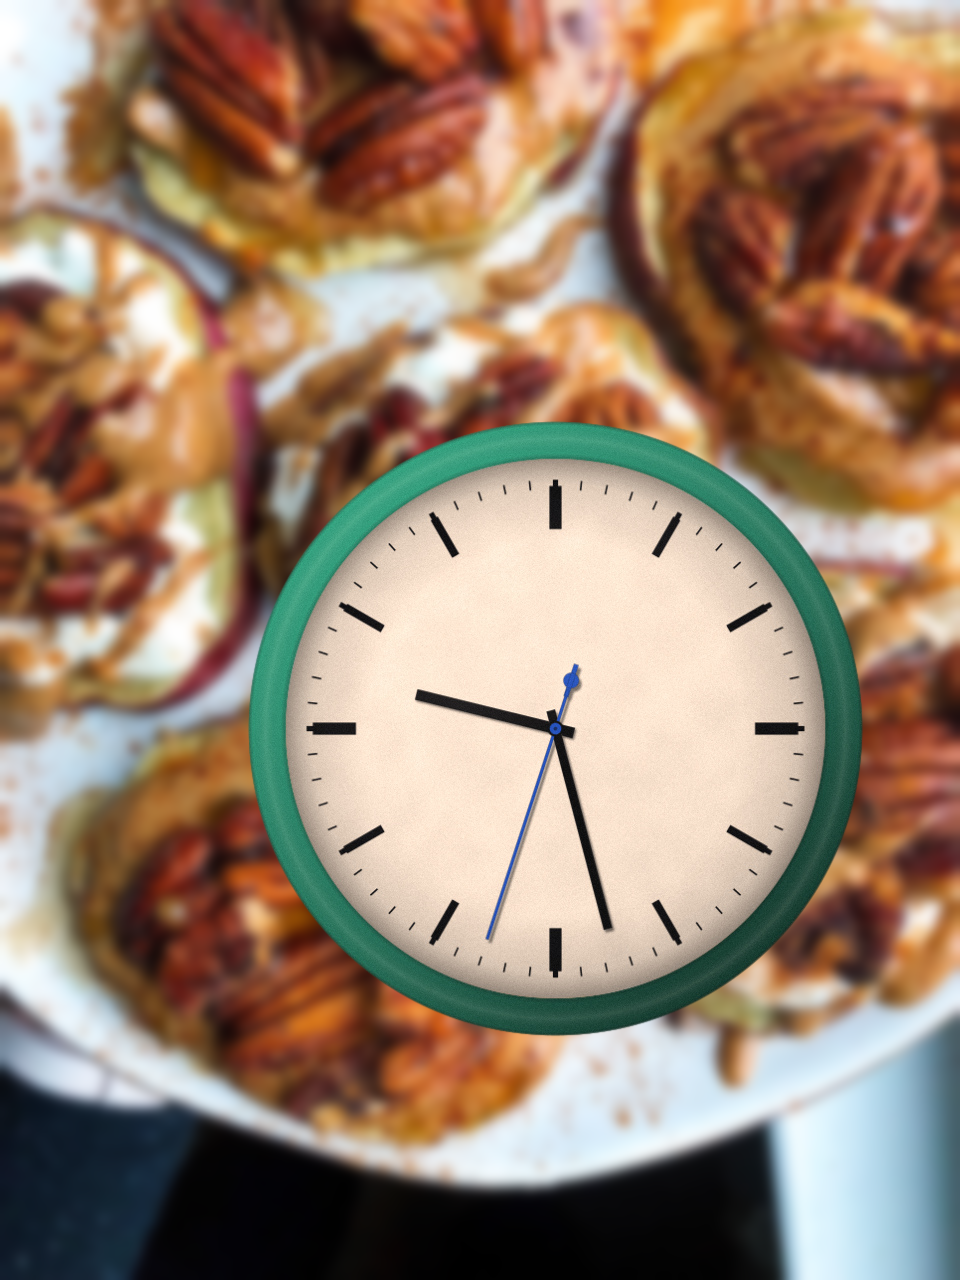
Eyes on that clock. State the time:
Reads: 9:27:33
